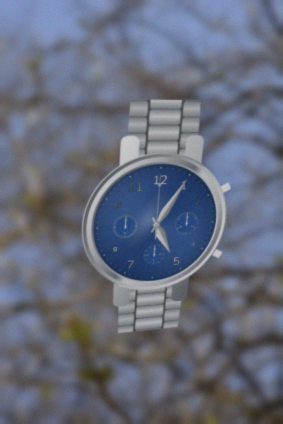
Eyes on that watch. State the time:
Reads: 5:05
